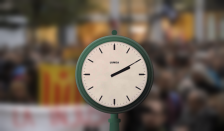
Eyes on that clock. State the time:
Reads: 2:10
